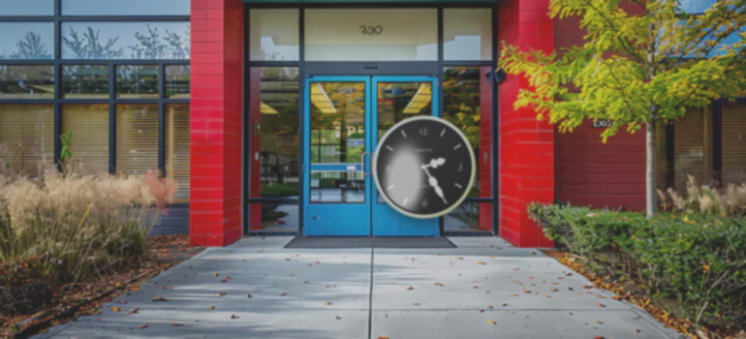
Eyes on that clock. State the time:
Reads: 2:25
